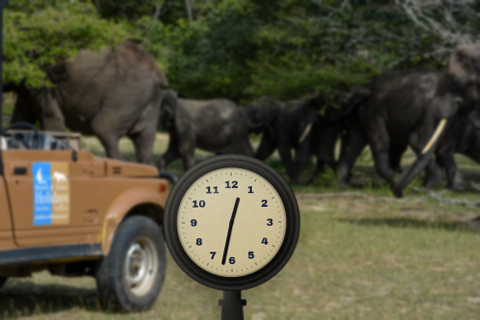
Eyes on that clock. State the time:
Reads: 12:32
